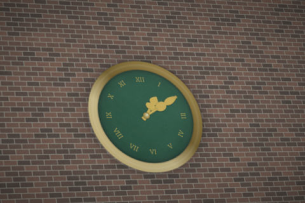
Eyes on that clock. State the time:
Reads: 1:10
